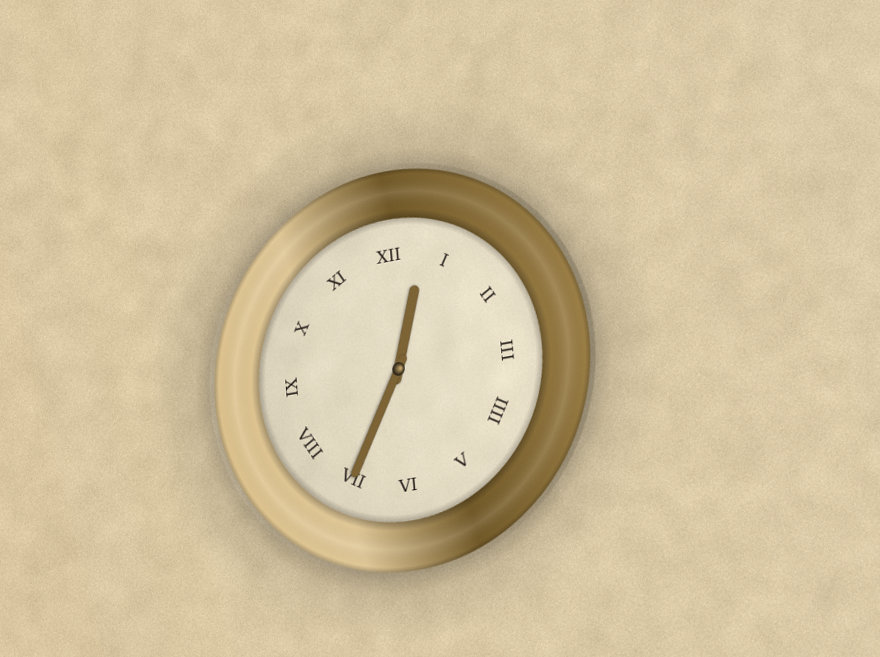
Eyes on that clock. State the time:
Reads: 12:35
